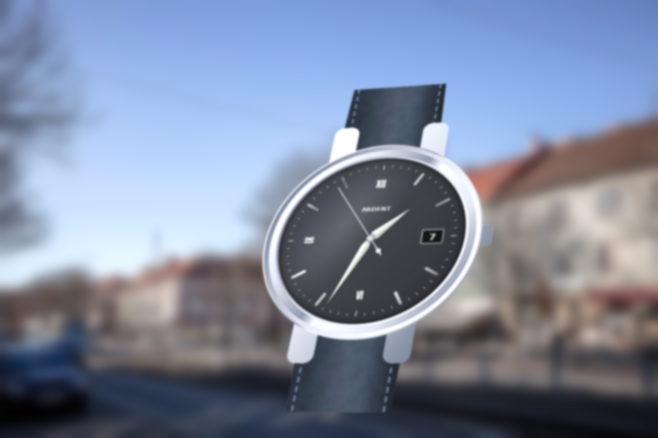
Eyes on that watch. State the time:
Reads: 1:33:54
